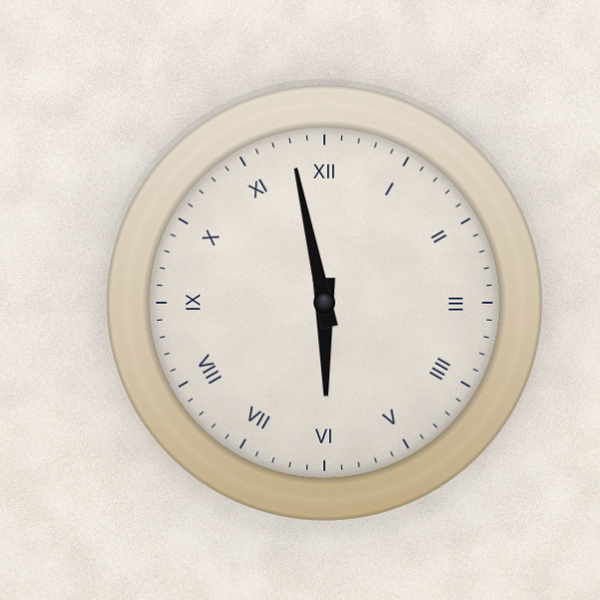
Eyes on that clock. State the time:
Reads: 5:58
